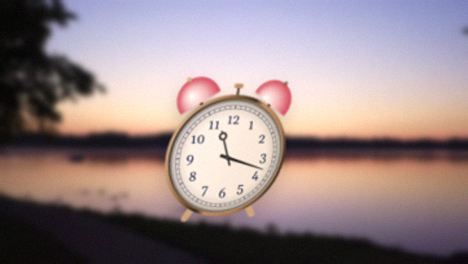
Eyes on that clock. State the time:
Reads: 11:18
